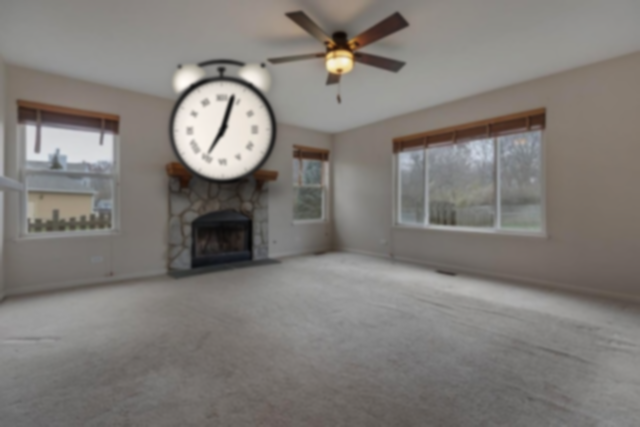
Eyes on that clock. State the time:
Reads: 7:03
